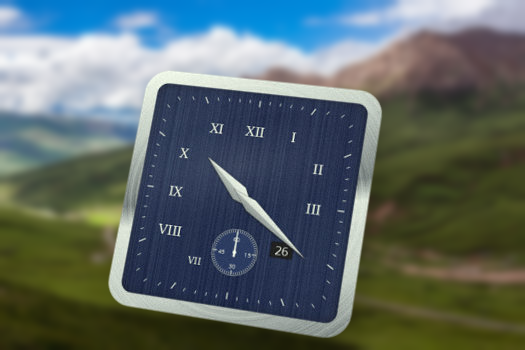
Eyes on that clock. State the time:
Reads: 10:21
